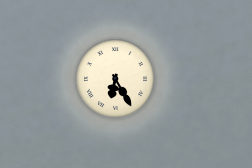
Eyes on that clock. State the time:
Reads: 6:25
